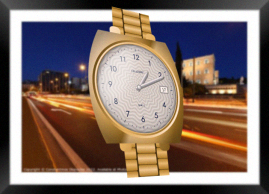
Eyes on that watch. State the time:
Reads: 1:11
